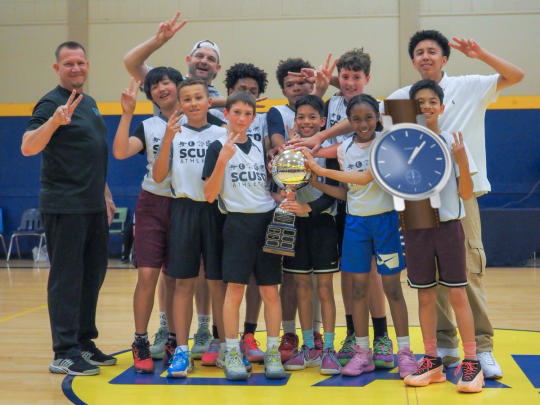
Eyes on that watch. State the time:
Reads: 1:07
